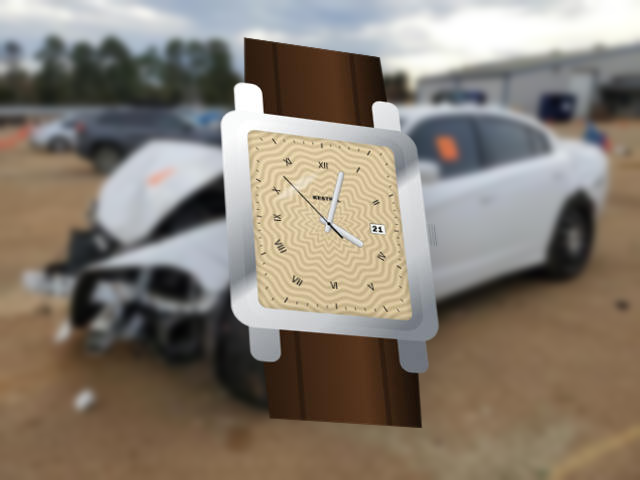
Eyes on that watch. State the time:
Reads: 4:02:53
